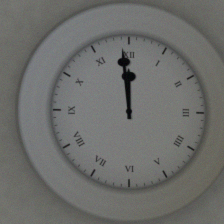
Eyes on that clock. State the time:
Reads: 11:59
